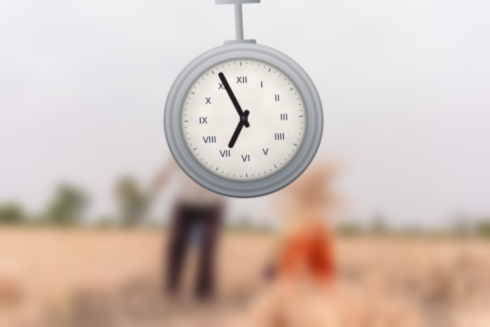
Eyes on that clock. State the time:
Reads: 6:56
